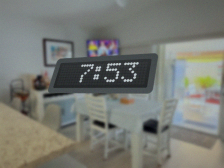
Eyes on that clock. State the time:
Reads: 7:53
